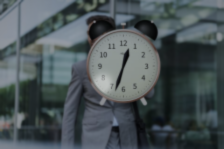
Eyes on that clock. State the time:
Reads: 12:33
